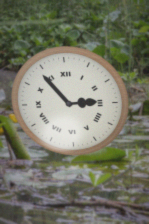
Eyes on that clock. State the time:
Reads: 2:54
